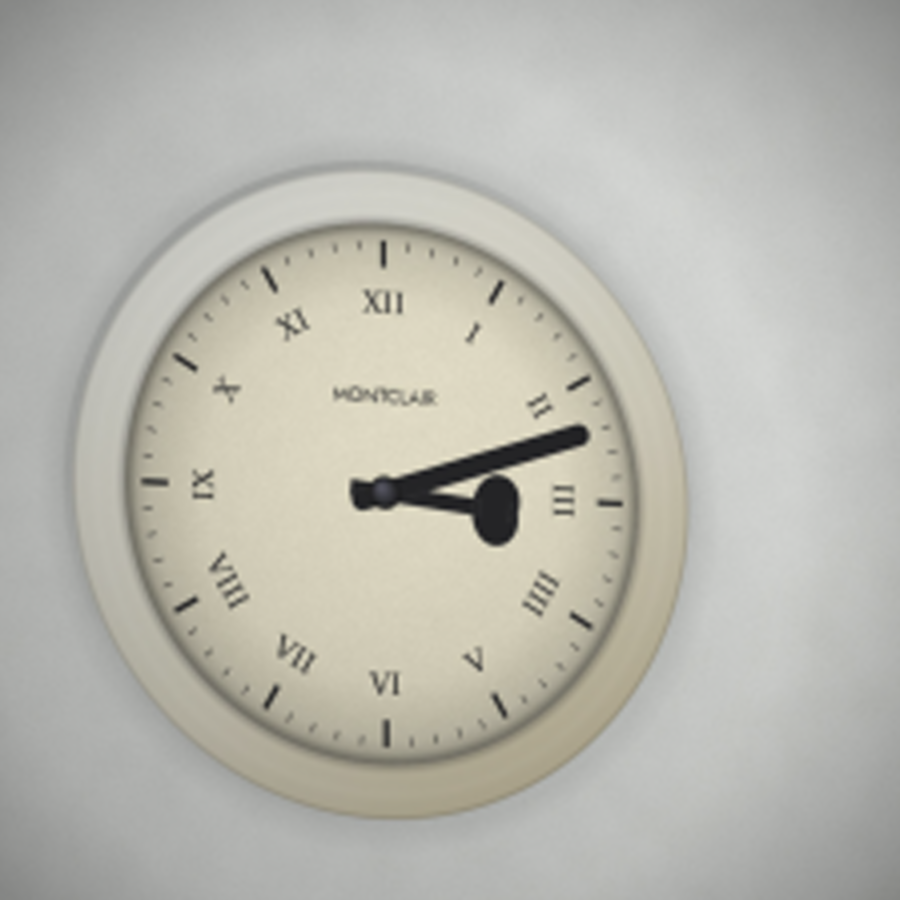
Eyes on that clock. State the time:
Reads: 3:12
